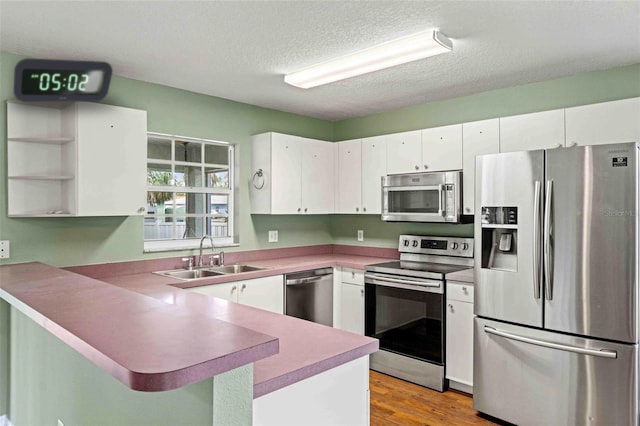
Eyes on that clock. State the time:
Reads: 5:02
